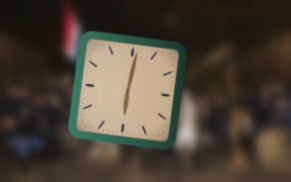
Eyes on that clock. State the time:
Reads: 6:01
